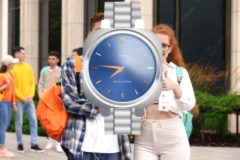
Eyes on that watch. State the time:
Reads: 7:46
